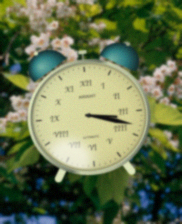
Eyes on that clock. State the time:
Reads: 3:18
